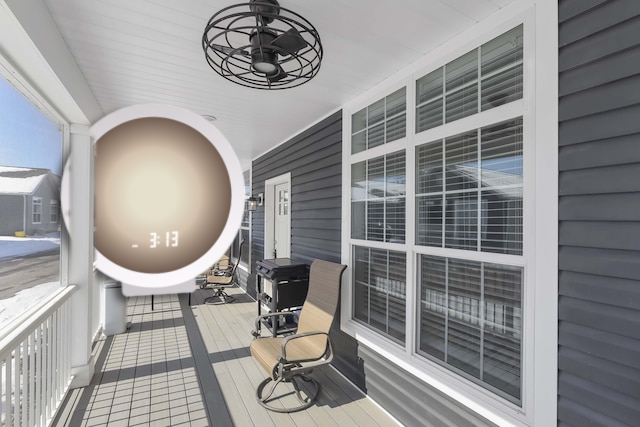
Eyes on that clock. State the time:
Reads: 3:13
